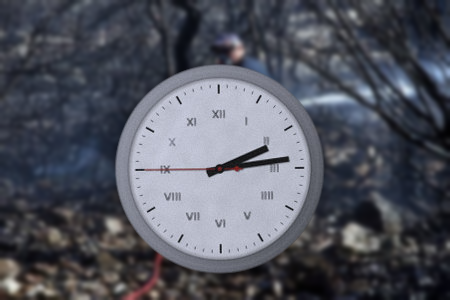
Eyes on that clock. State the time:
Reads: 2:13:45
